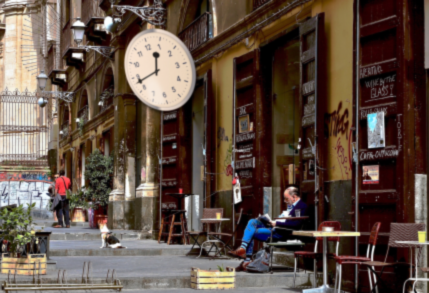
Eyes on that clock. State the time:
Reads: 12:43
